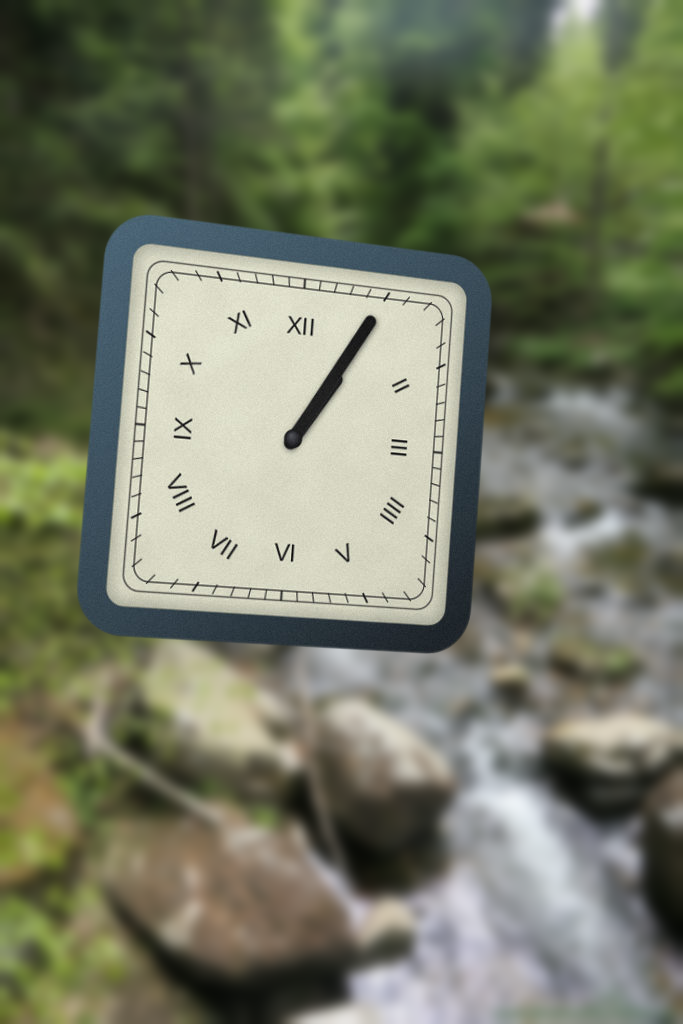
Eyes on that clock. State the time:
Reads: 1:05
